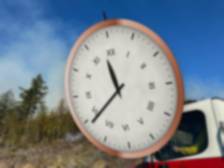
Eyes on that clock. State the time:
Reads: 11:39
